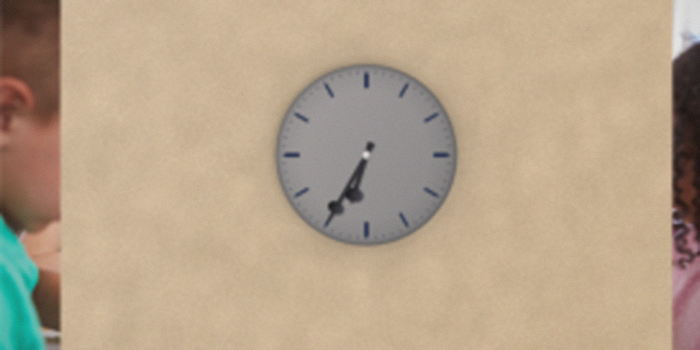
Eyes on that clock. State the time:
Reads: 6:35
